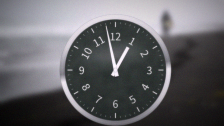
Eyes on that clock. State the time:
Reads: 12:58
